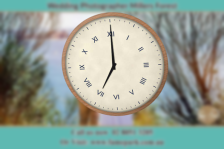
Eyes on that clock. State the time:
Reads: 7:00
